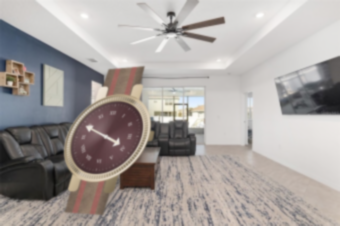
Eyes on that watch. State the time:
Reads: 3:49
